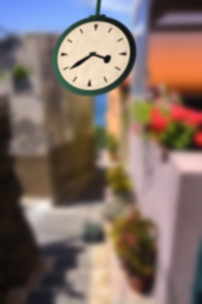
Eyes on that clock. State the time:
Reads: 3:39
